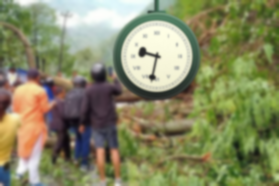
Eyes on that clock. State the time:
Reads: 9:32
